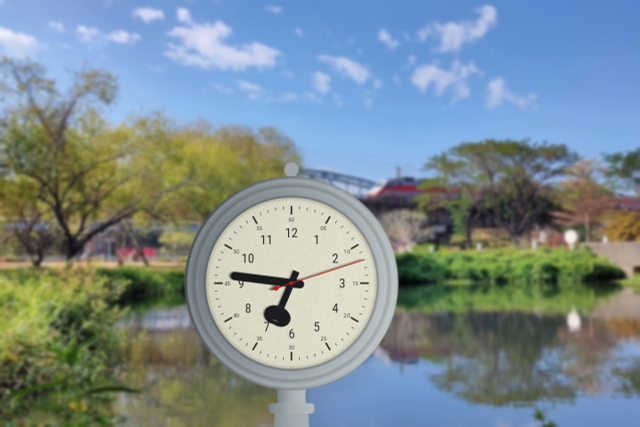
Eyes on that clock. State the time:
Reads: 6:46:12
